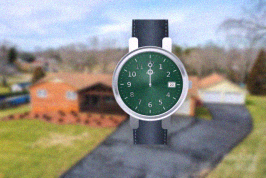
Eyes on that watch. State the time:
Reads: 12:00
